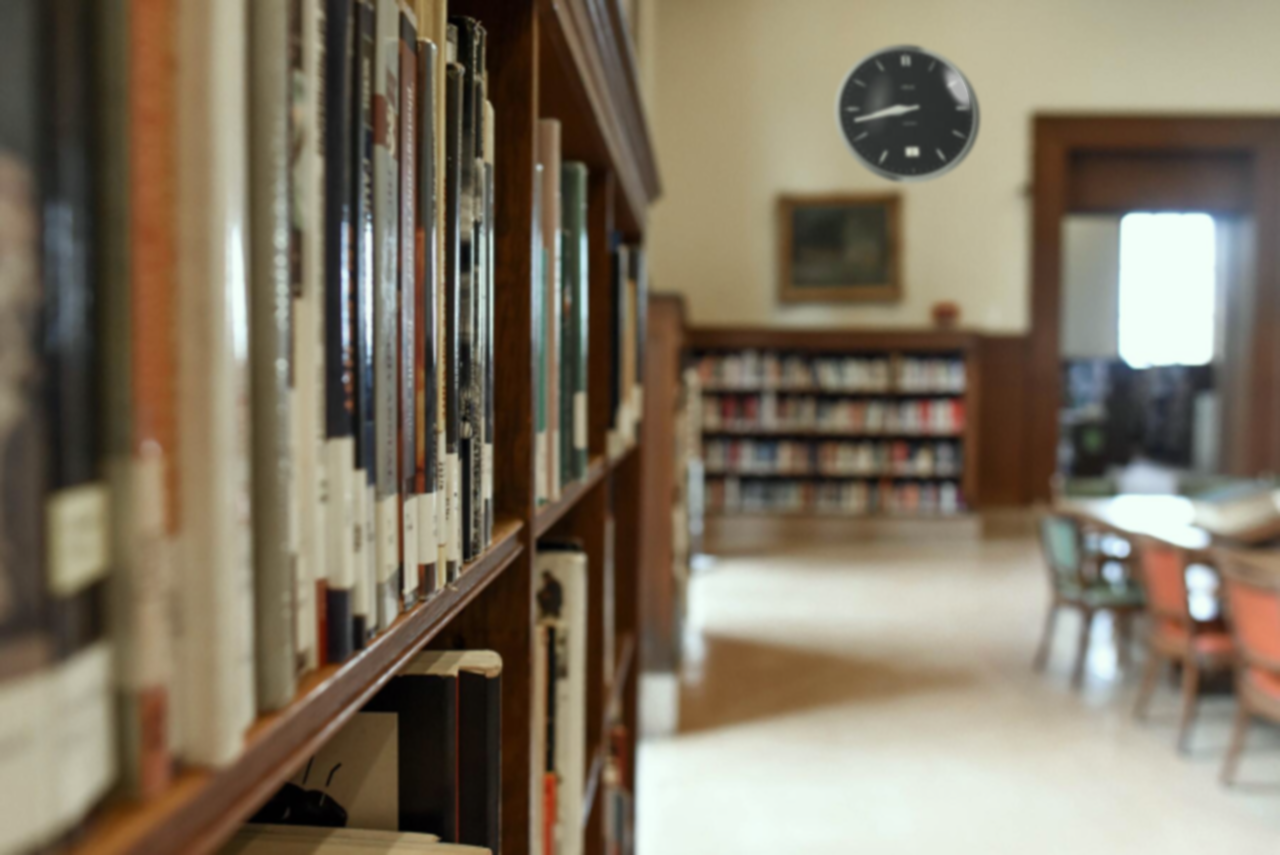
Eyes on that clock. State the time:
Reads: 8:43
